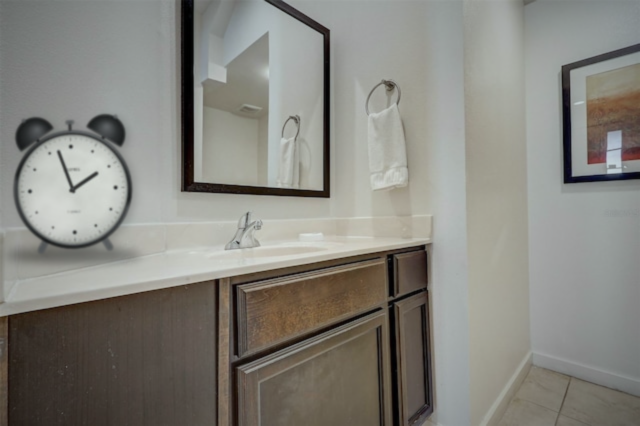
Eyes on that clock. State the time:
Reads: 1:57
